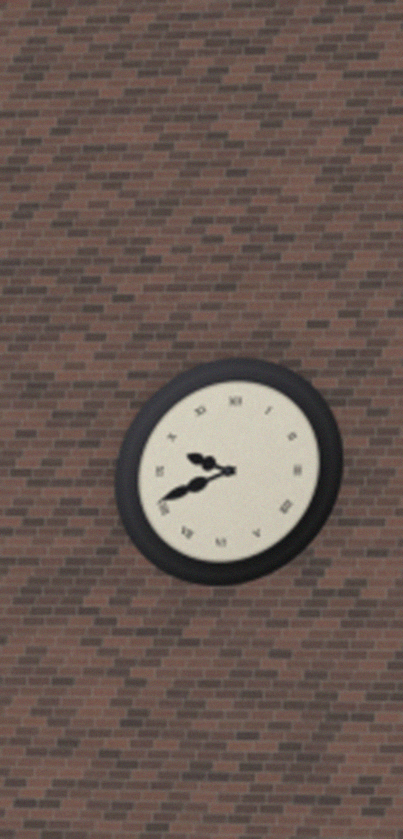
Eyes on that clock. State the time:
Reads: 9:41
